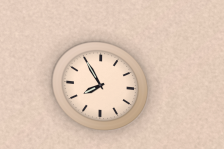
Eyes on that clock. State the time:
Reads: 7:55
